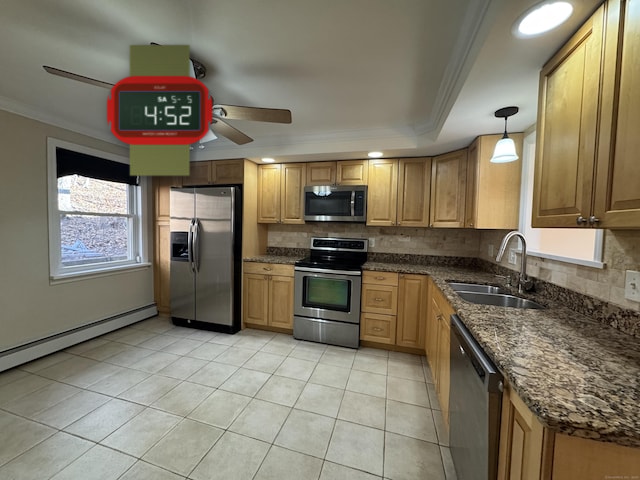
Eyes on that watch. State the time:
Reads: 4:52
